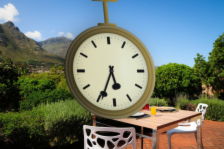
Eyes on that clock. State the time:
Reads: 5:34
